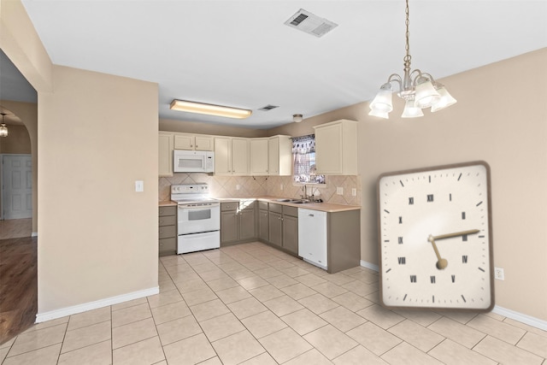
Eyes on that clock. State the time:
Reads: 5:14
